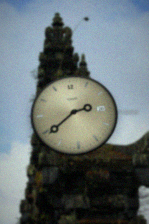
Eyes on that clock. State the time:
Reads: 2:39
